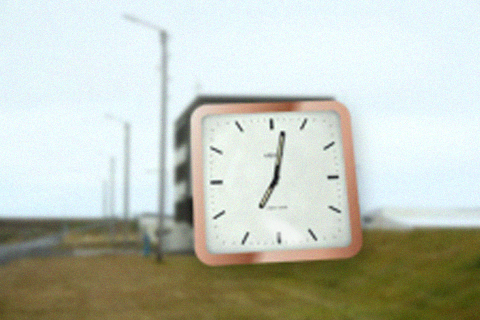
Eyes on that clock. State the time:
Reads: 7:02
